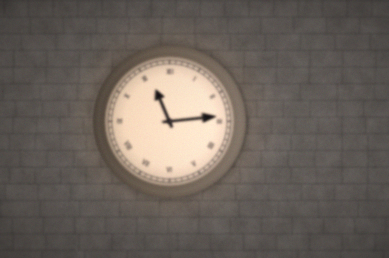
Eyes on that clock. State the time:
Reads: 11:14
